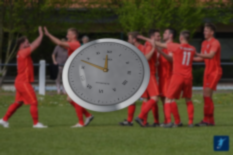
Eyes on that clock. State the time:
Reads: 11:48
